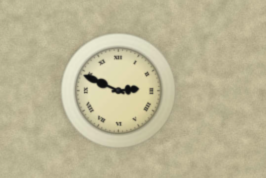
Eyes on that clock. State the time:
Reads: 2:49
